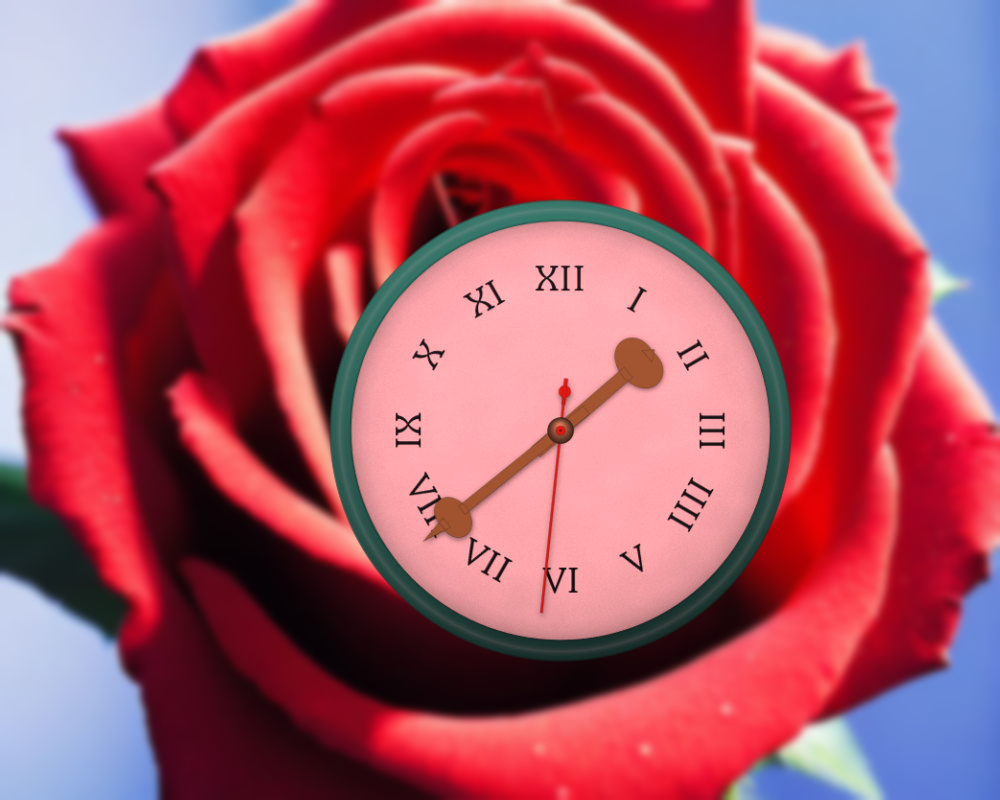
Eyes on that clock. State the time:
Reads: 1:38:31
